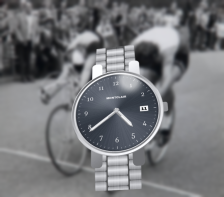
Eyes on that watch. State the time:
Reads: 4:39
